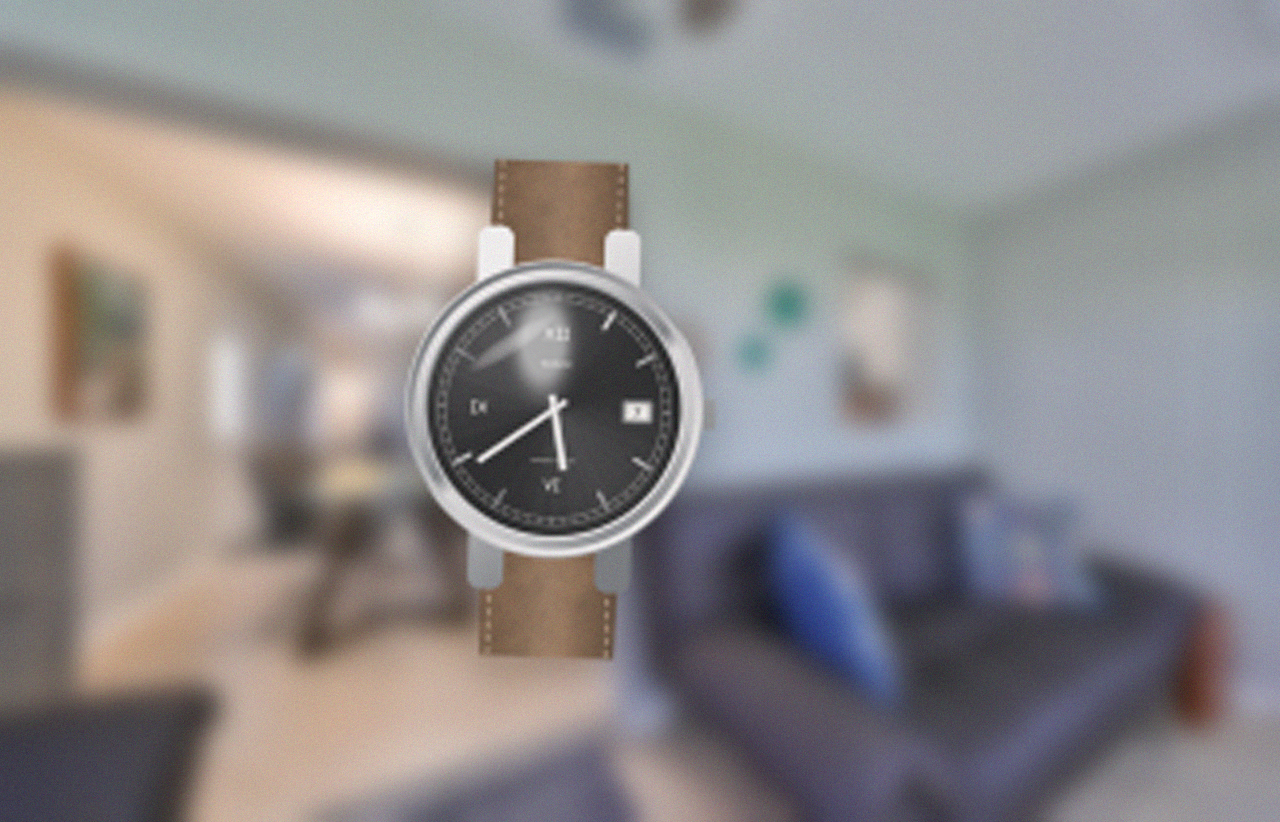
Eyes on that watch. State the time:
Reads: 5:39
